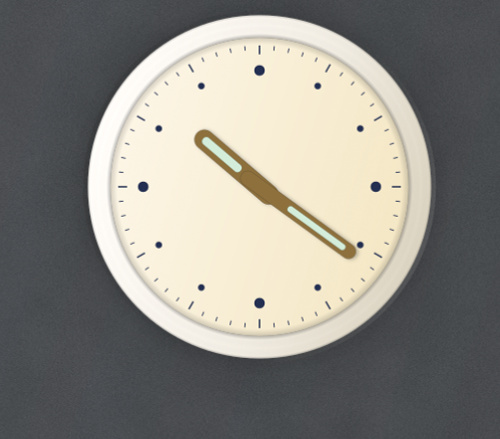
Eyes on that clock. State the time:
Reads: 10:21
